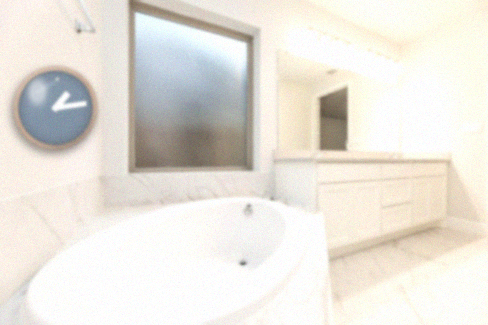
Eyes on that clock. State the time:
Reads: 1:13
